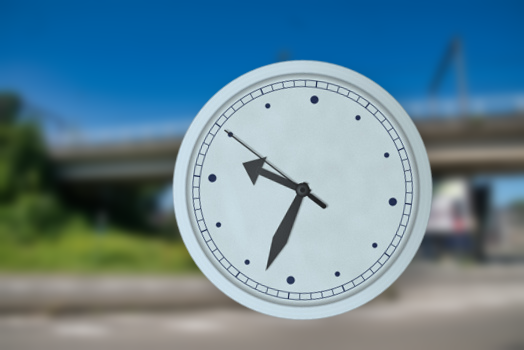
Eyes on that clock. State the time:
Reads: 9:32:50
